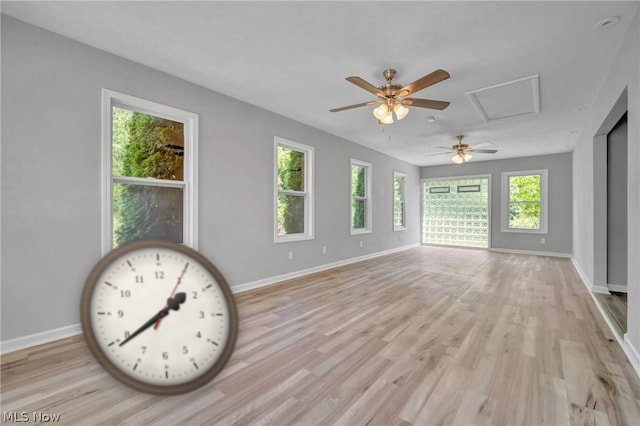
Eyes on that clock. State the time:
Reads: 1:39:05
